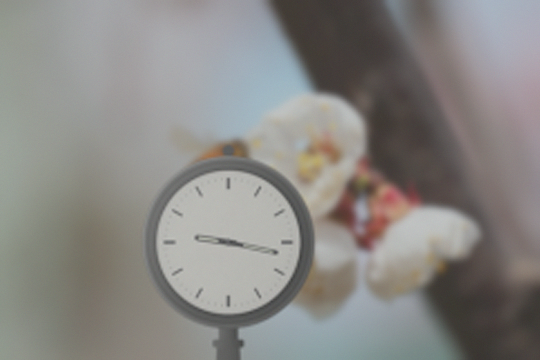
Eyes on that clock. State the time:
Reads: 9:17
